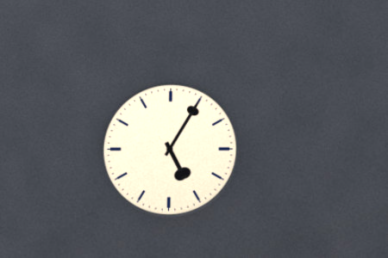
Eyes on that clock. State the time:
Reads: 5:05
